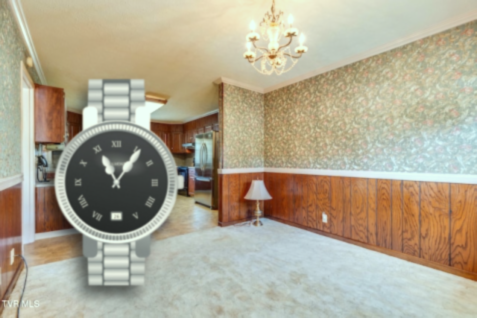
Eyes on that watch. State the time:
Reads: 11:06
